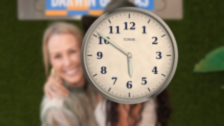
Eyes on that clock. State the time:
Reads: 5:51
